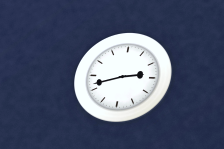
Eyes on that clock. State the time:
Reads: 2:42
